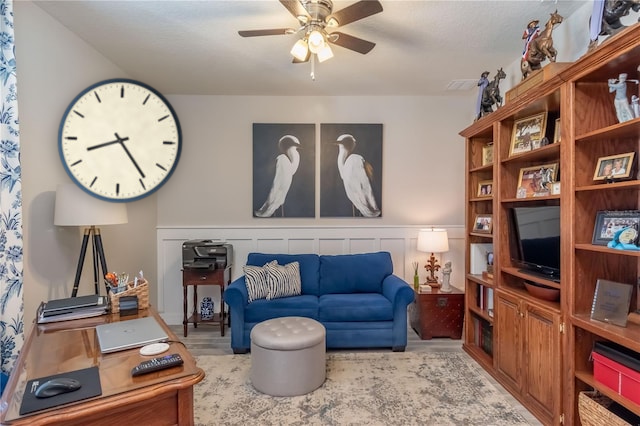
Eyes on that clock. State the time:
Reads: 8:24
